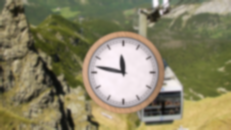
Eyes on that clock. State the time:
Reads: 11:47
